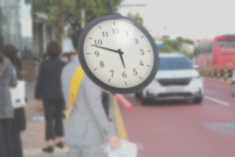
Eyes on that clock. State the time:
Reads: 5:48
